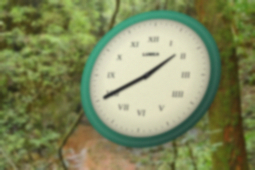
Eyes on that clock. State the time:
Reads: 1:40
